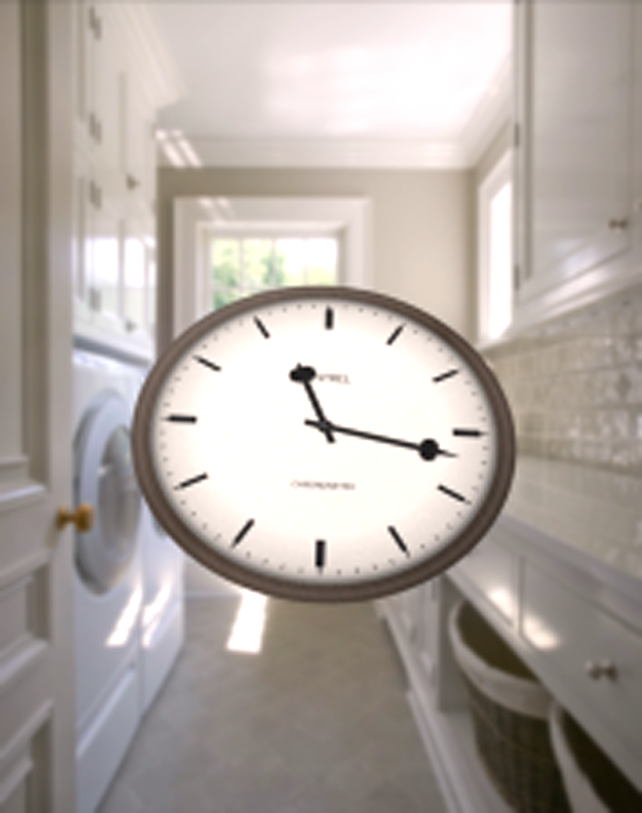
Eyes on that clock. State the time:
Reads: 11:17
